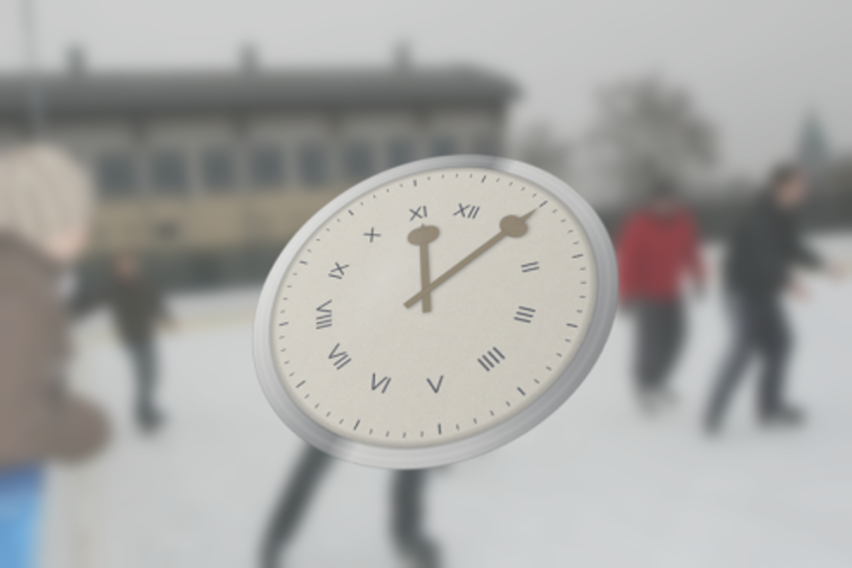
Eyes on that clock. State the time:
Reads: 11:05
